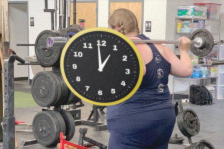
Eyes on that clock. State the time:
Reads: 12:59
